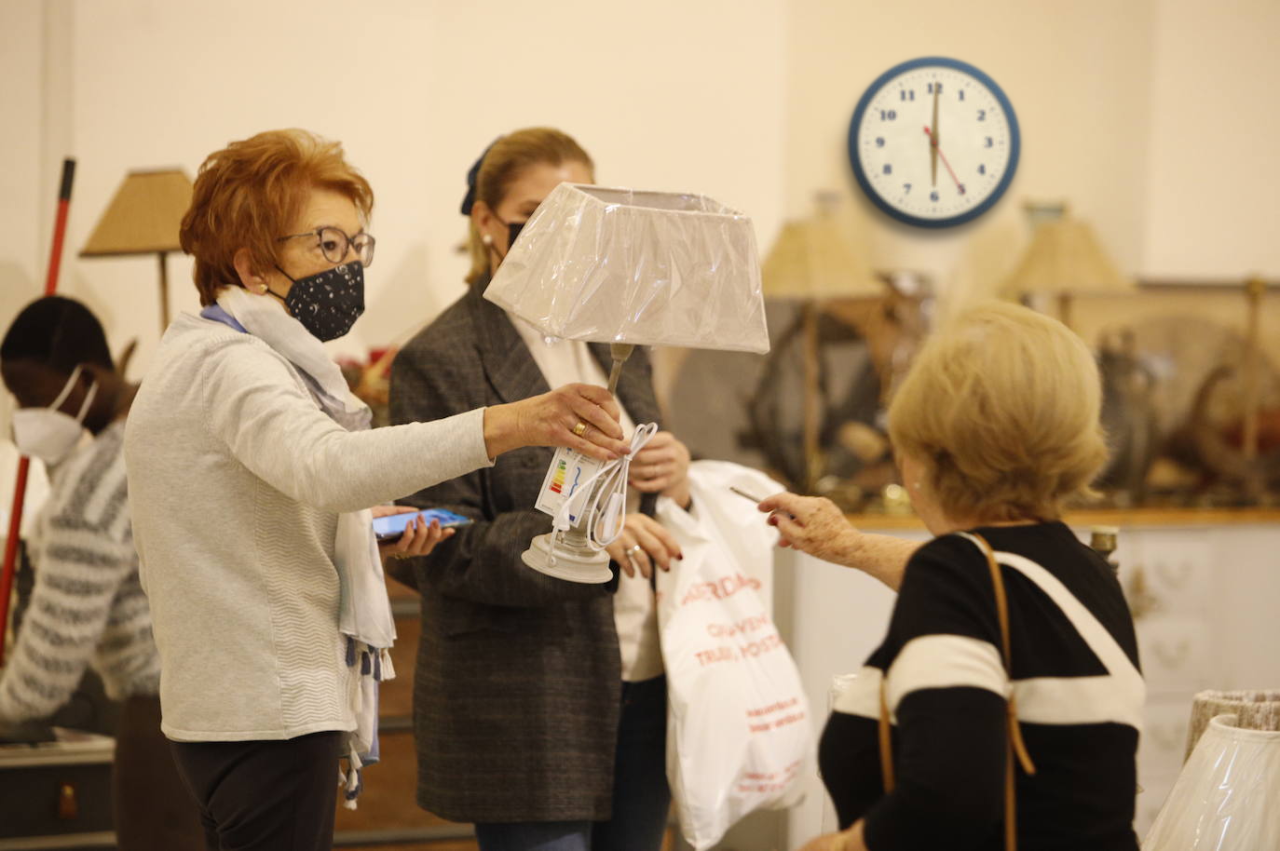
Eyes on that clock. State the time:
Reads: 6:00:25
